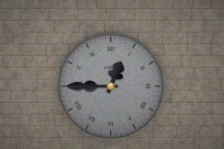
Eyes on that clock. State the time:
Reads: 12:45
